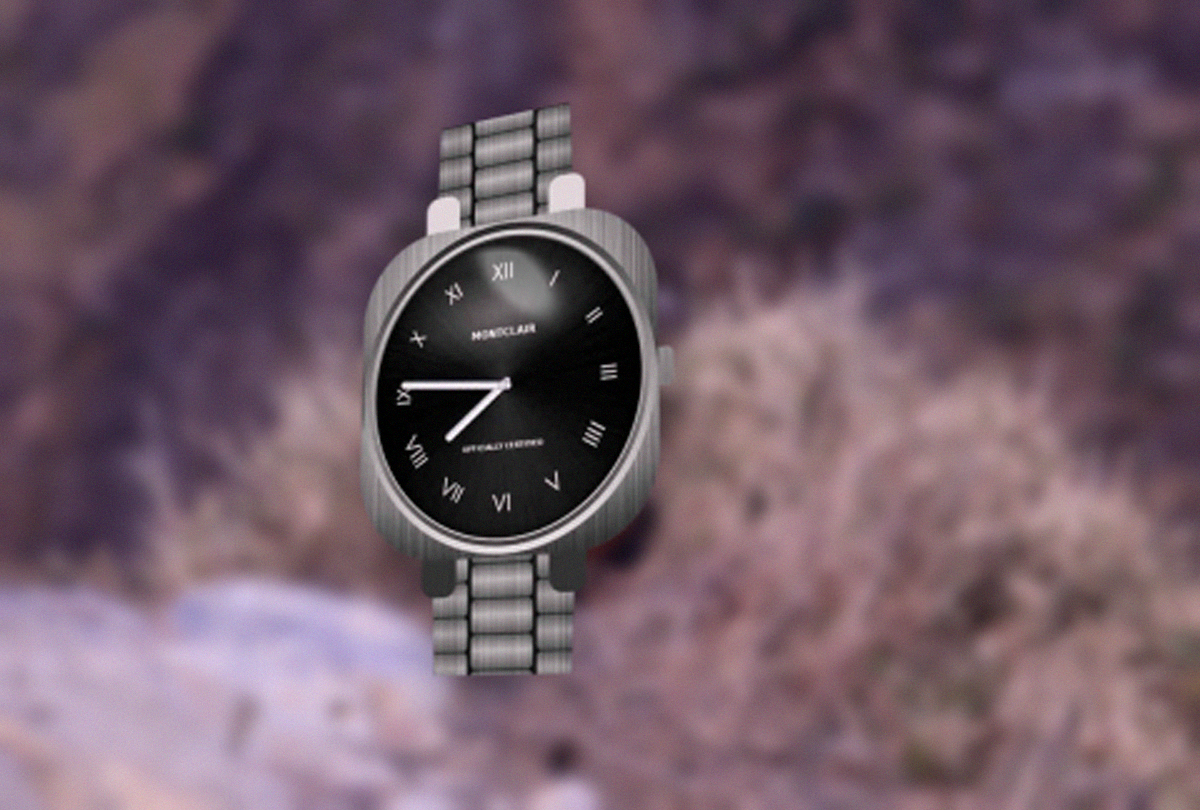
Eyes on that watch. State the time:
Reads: 7:46
